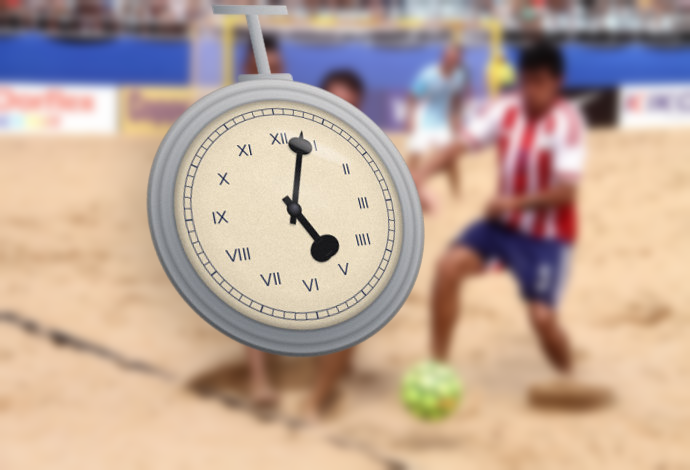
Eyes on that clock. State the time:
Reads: 5:03
